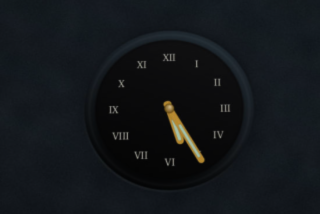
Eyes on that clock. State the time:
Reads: 5:25
